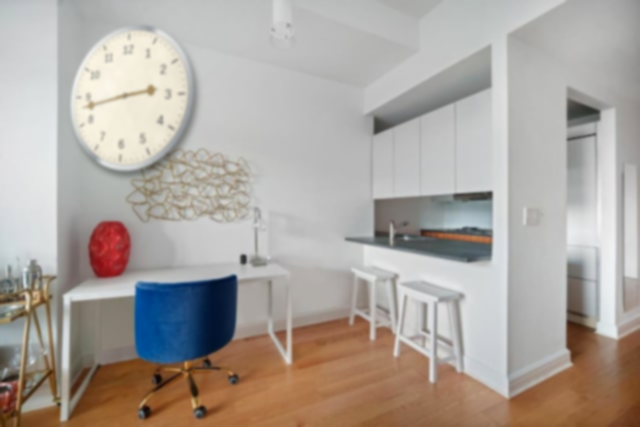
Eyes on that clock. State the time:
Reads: 2:43
